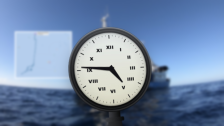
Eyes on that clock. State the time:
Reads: 4:46
